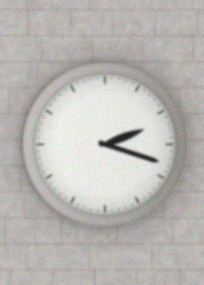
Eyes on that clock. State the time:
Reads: 2:18
